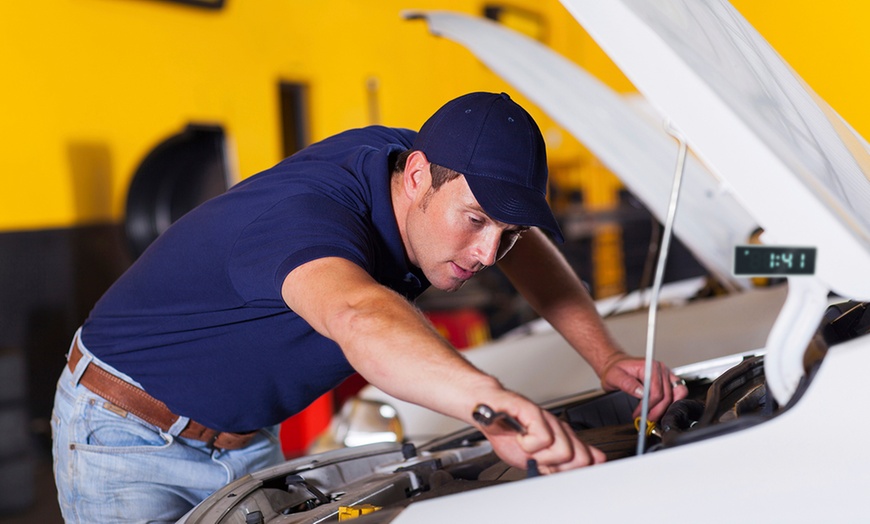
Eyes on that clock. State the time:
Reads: 1:41
